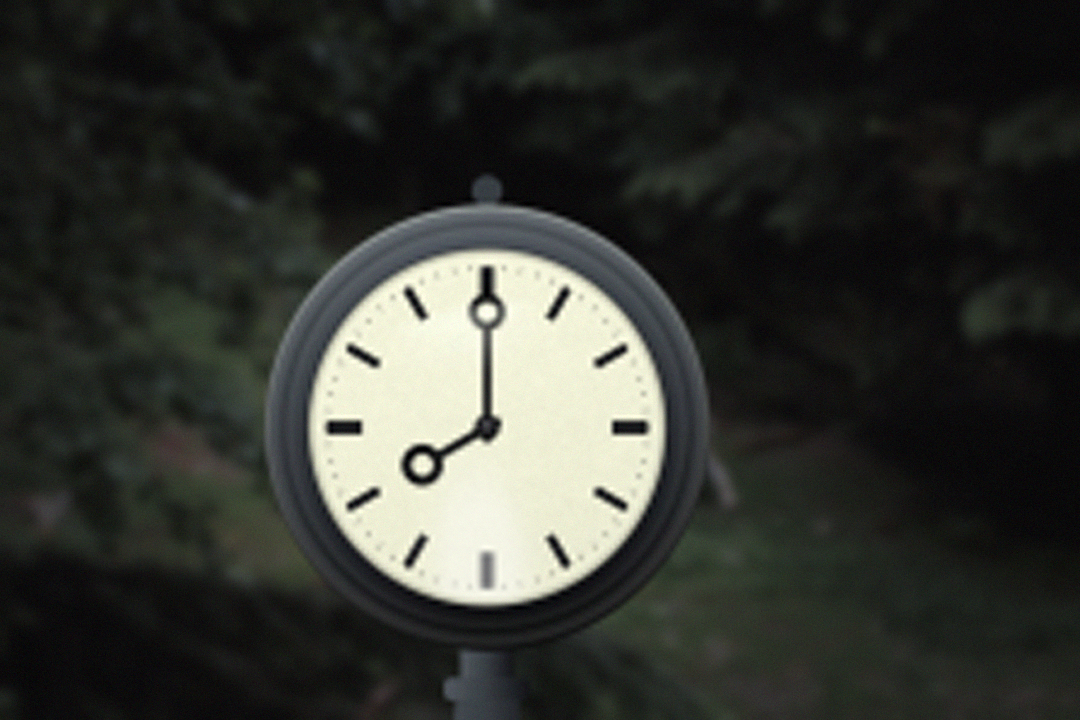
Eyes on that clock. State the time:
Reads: 8:00
